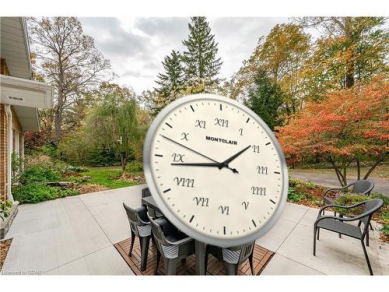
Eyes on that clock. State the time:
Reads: 1:43:48
